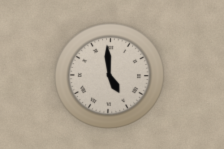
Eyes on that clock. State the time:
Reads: 4:59
